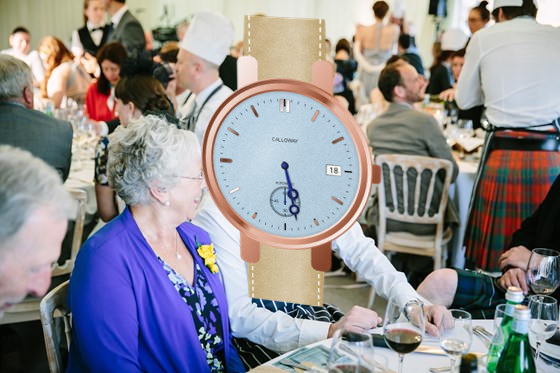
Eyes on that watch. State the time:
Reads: 5:28
